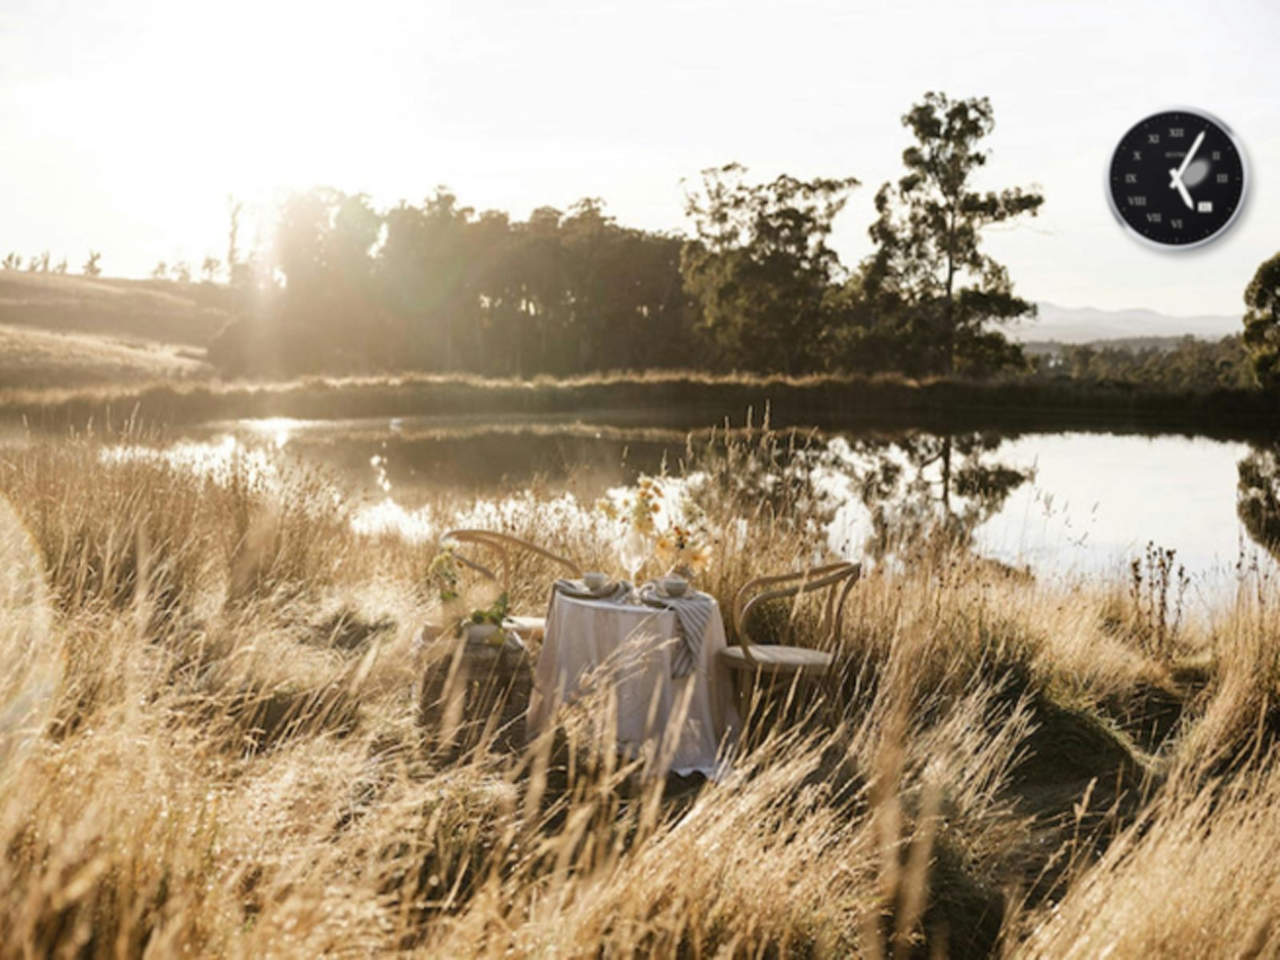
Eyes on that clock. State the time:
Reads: 5:05
